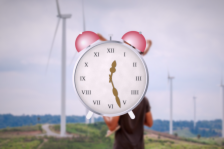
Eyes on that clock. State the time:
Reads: 12:27
